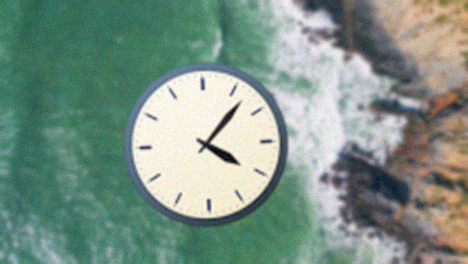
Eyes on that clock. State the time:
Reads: 4:07
